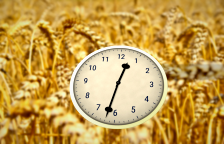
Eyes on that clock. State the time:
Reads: 12:32
